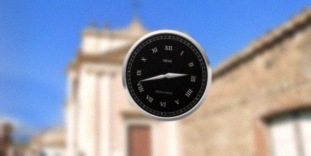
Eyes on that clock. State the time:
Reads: 2:42
